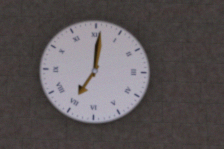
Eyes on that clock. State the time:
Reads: 7:01
